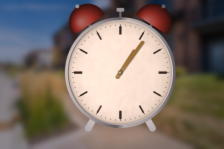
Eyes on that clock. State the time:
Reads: 1:06
